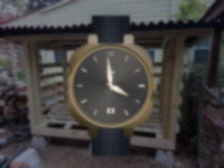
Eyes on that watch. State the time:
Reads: 3:59
